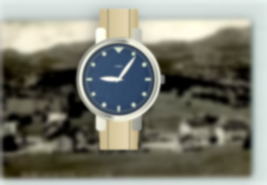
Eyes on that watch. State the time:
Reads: 9:06
